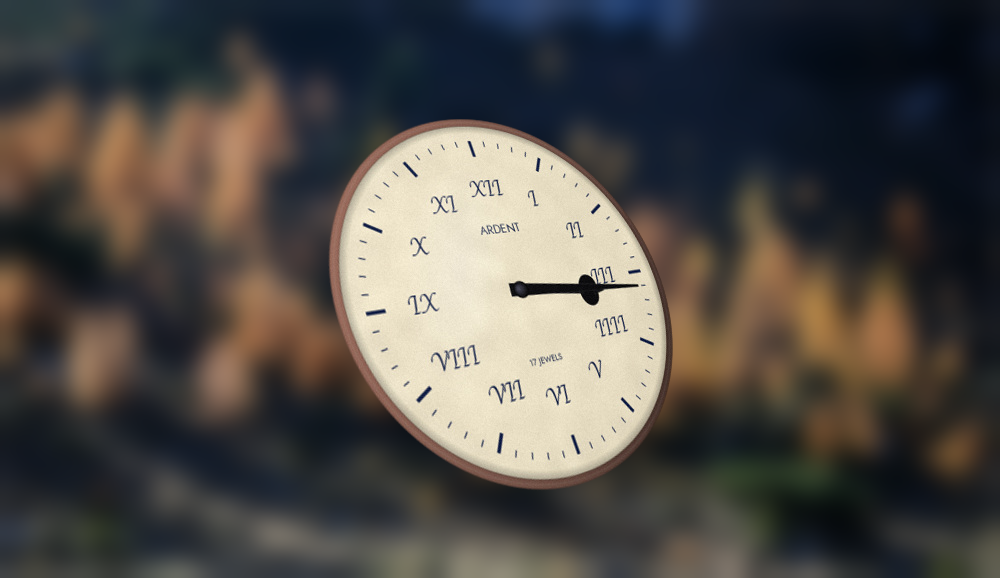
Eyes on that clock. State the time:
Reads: 3:16
